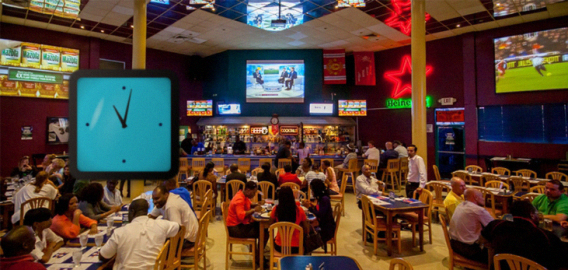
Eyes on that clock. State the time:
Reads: 11:02
